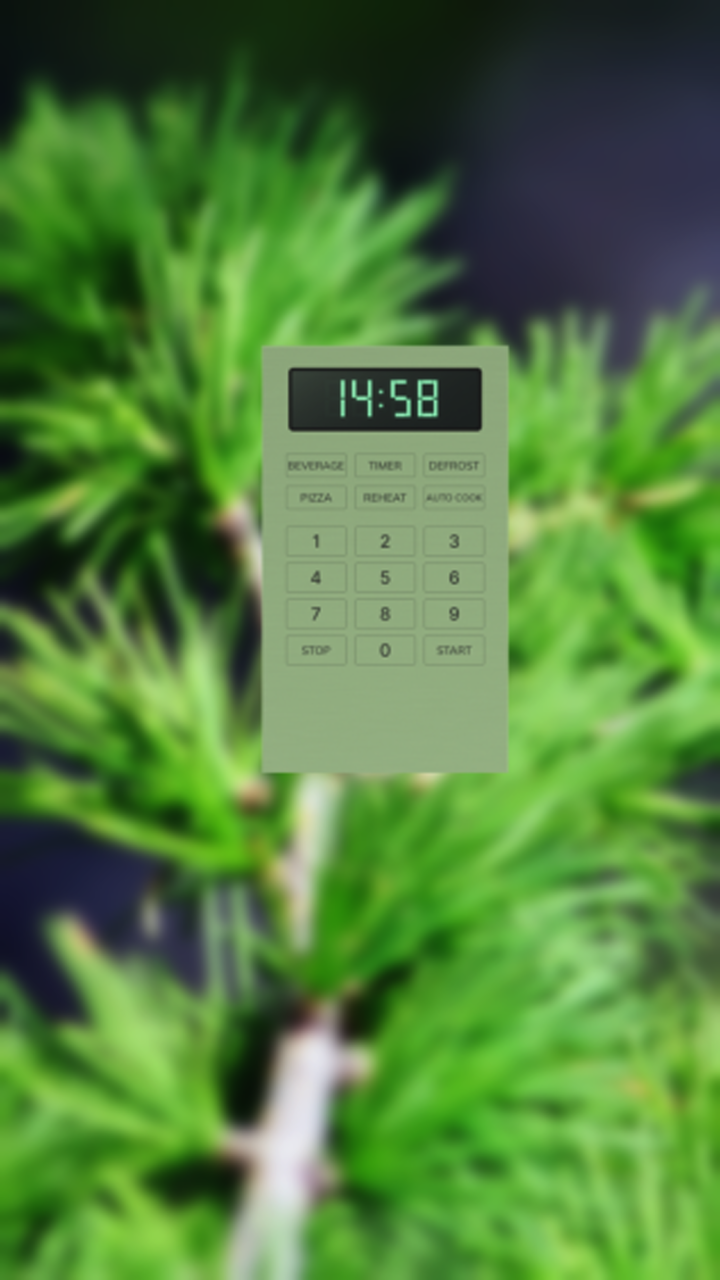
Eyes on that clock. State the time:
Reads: 14:58
